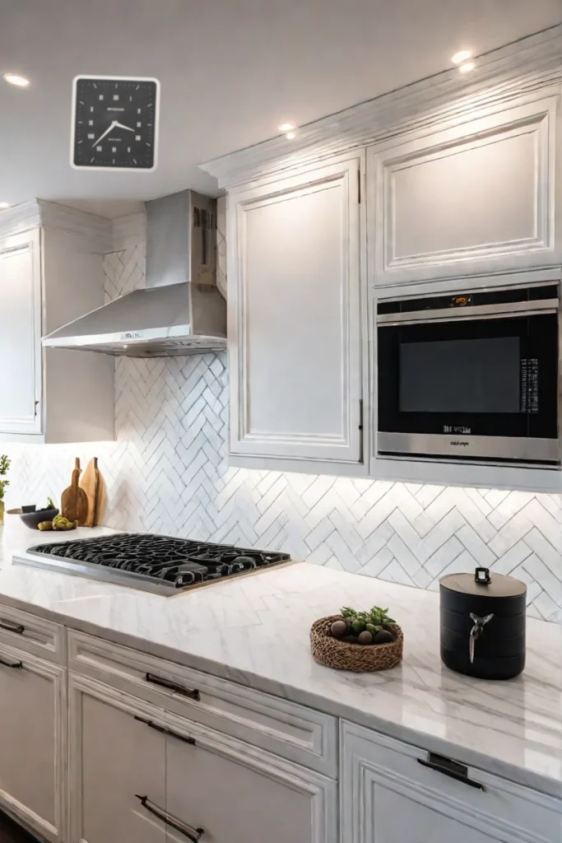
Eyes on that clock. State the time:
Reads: 3:37
